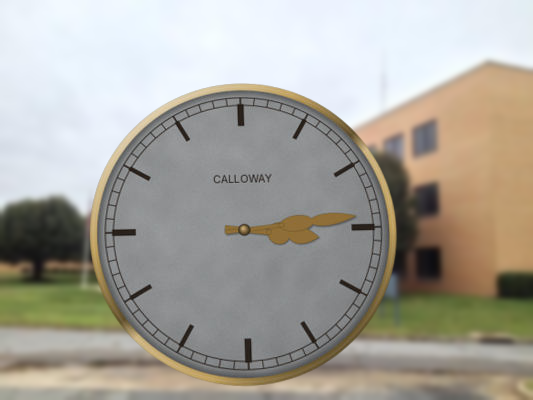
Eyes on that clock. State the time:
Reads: 3:14
